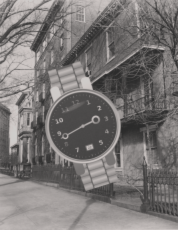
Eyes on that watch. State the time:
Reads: 2:43
